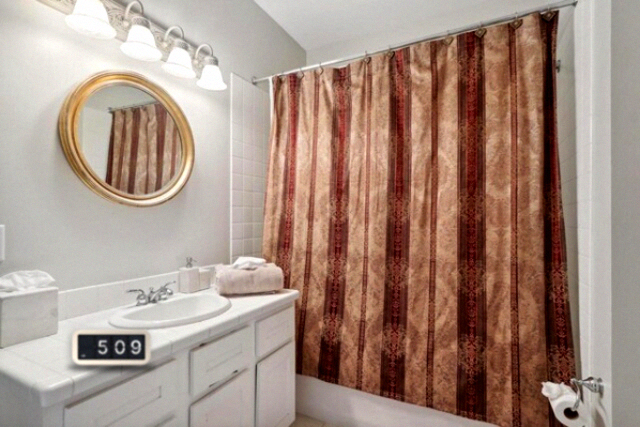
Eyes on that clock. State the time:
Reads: 5:09
